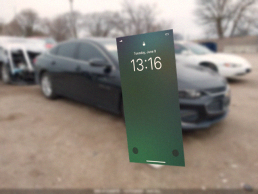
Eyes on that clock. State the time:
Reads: 13:16
